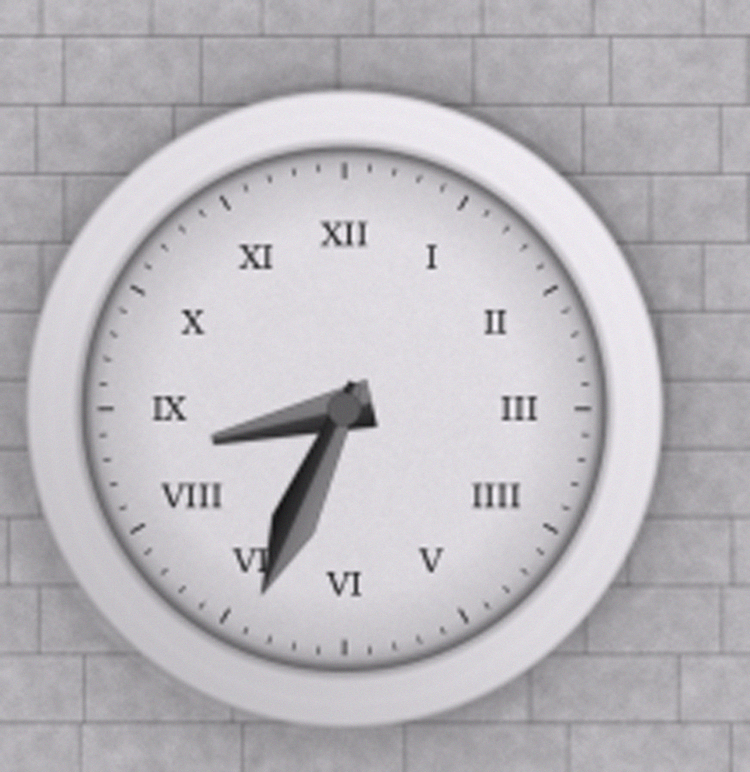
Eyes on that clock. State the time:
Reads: 8:34
